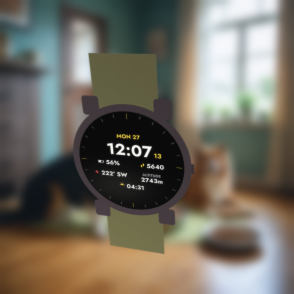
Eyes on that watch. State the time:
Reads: 12:07
